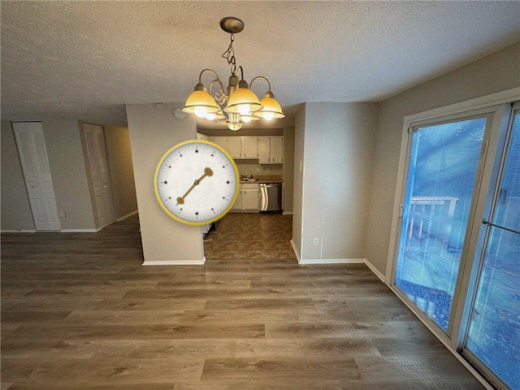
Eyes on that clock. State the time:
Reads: 1:37
